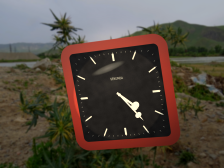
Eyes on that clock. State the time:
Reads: 4:24
